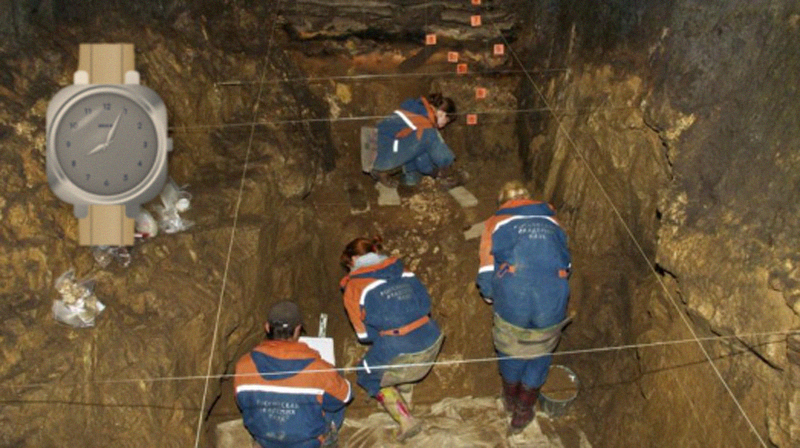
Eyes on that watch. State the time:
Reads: 8:04
